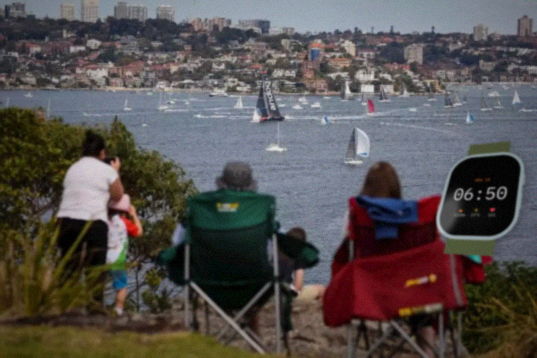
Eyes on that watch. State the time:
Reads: 6:50
